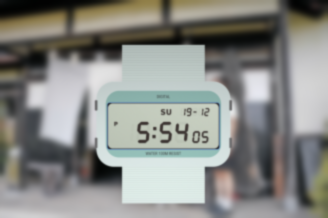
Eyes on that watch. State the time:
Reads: 5:54:05
